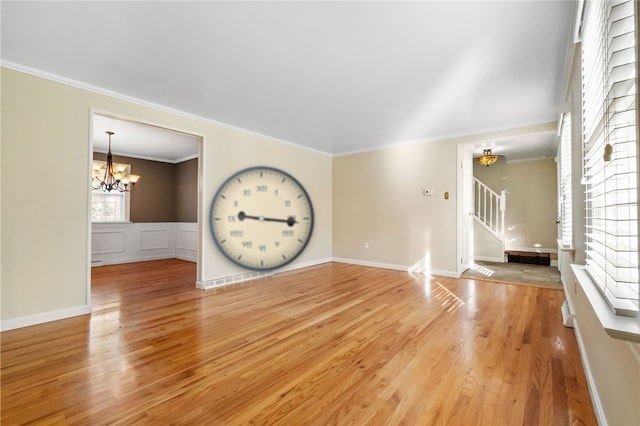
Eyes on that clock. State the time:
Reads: 9:16
